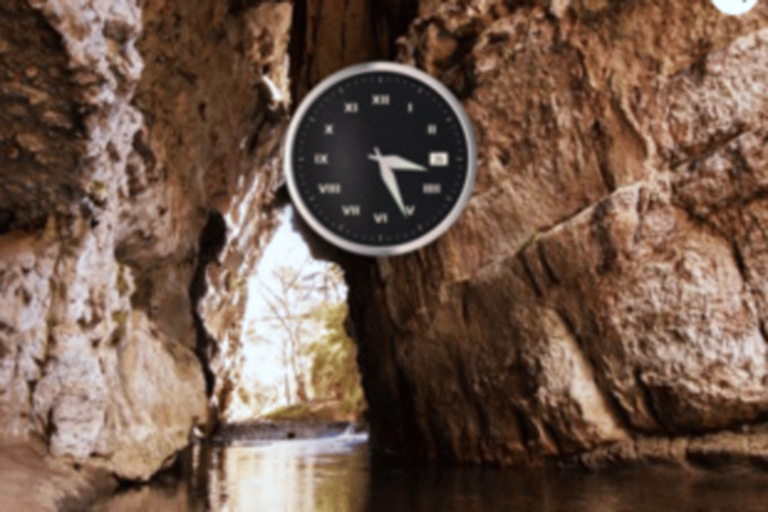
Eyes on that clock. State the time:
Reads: 3:26
